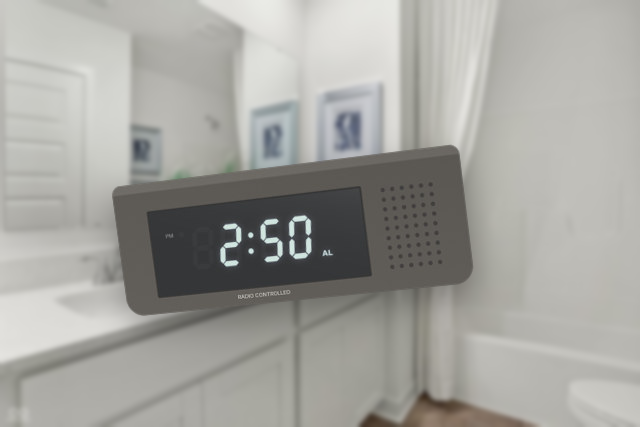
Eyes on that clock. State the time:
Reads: 2:50
